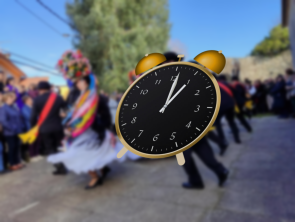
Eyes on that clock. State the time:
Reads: 1:01
